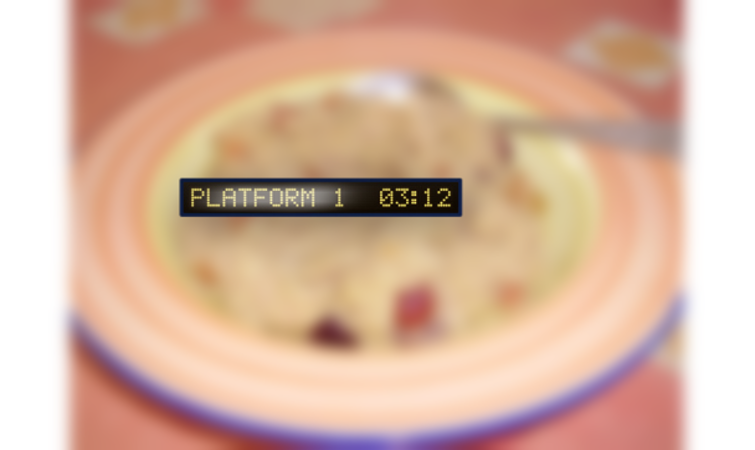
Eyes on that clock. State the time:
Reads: 3:12
